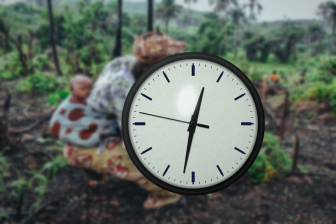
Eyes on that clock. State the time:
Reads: 12:31:47
